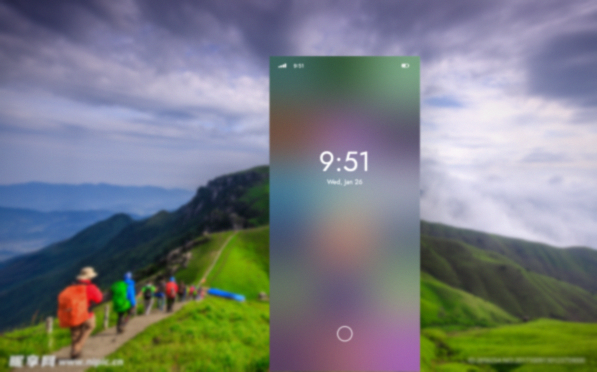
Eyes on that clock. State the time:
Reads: 9:51
